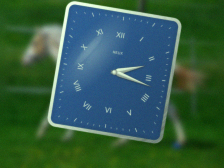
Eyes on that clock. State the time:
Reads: 2:17
